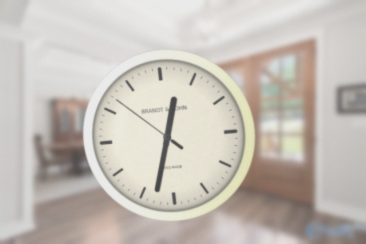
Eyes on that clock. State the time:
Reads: 12:32:52
